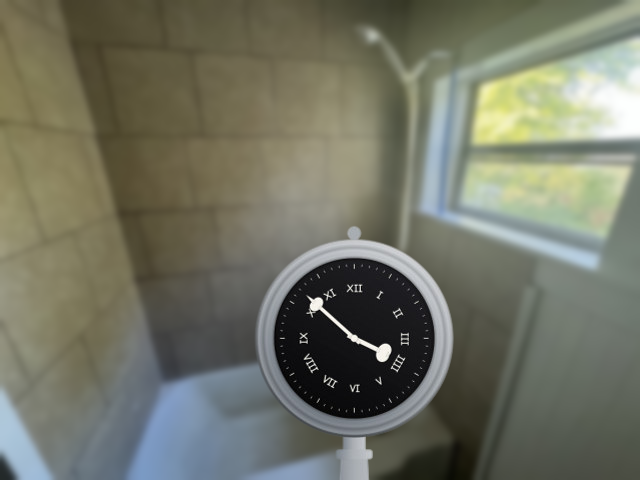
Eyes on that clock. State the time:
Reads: 3:52
